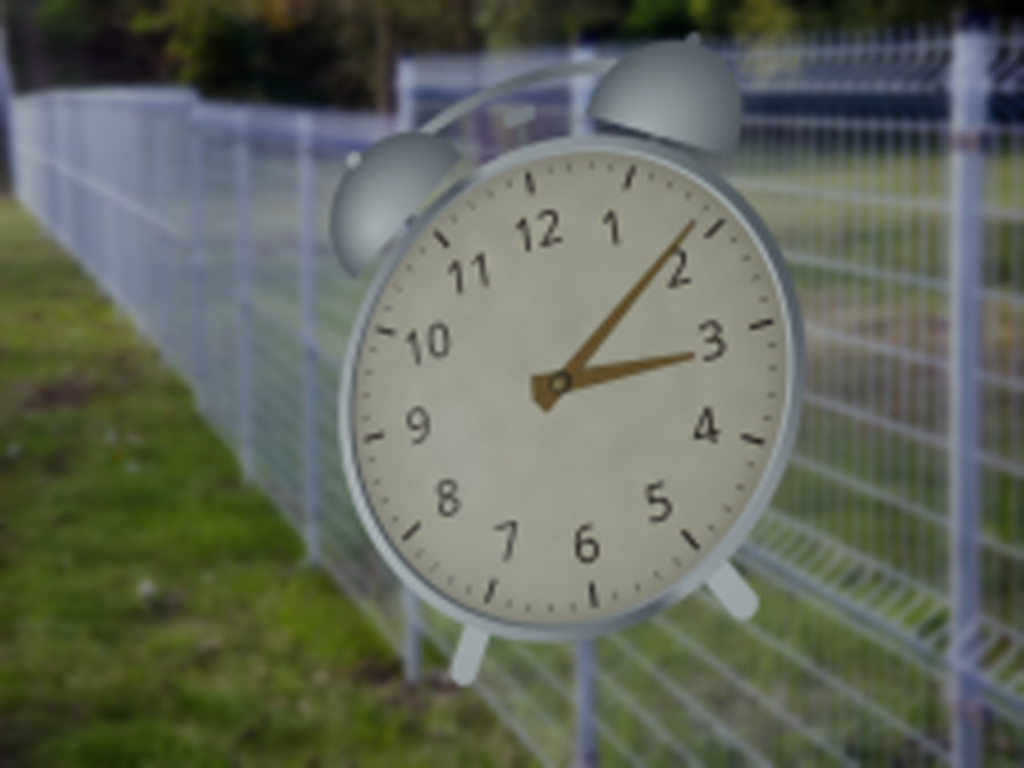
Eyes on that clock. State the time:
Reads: 3:09
